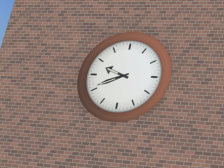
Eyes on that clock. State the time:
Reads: 9:41
